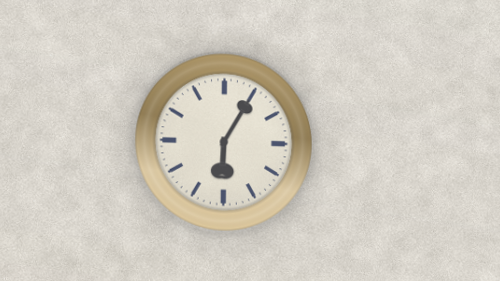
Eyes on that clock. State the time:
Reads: 6:05
